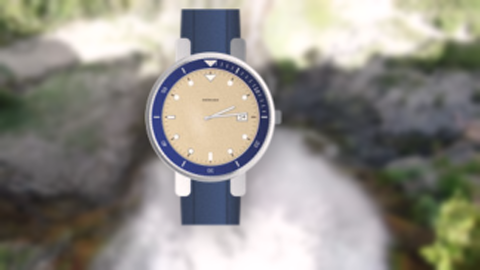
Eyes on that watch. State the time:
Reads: 2:14
